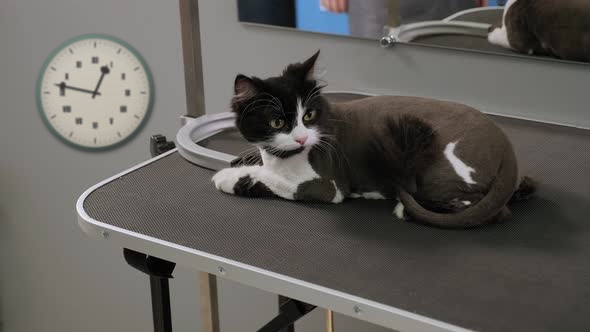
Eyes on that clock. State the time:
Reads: 12:47
